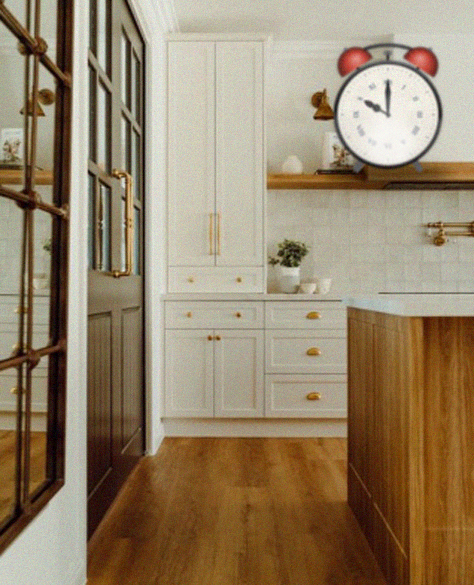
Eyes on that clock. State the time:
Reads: 10:00
